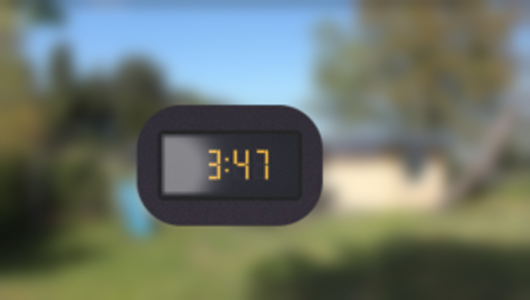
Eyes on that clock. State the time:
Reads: 3:47
